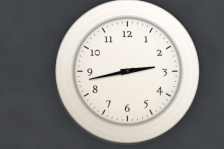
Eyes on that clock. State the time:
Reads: 2:43
